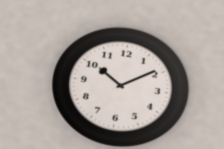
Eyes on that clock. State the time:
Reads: 10:09
